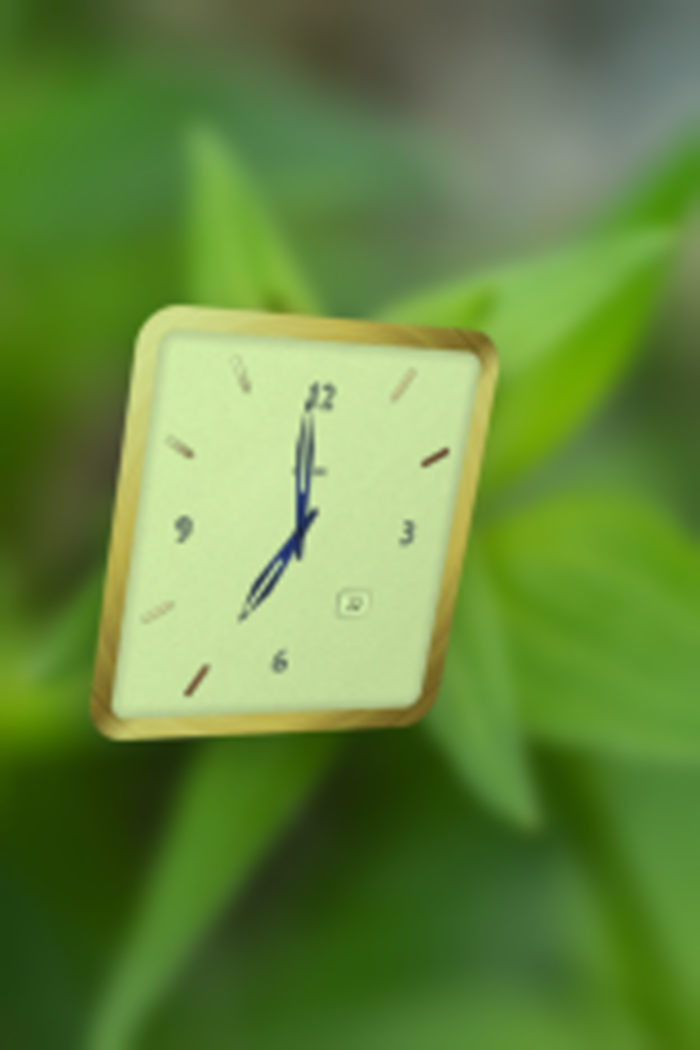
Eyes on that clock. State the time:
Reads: 6:59
